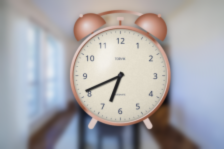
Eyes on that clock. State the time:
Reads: 6:41
